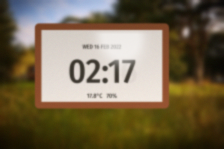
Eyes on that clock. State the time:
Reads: 2:17
